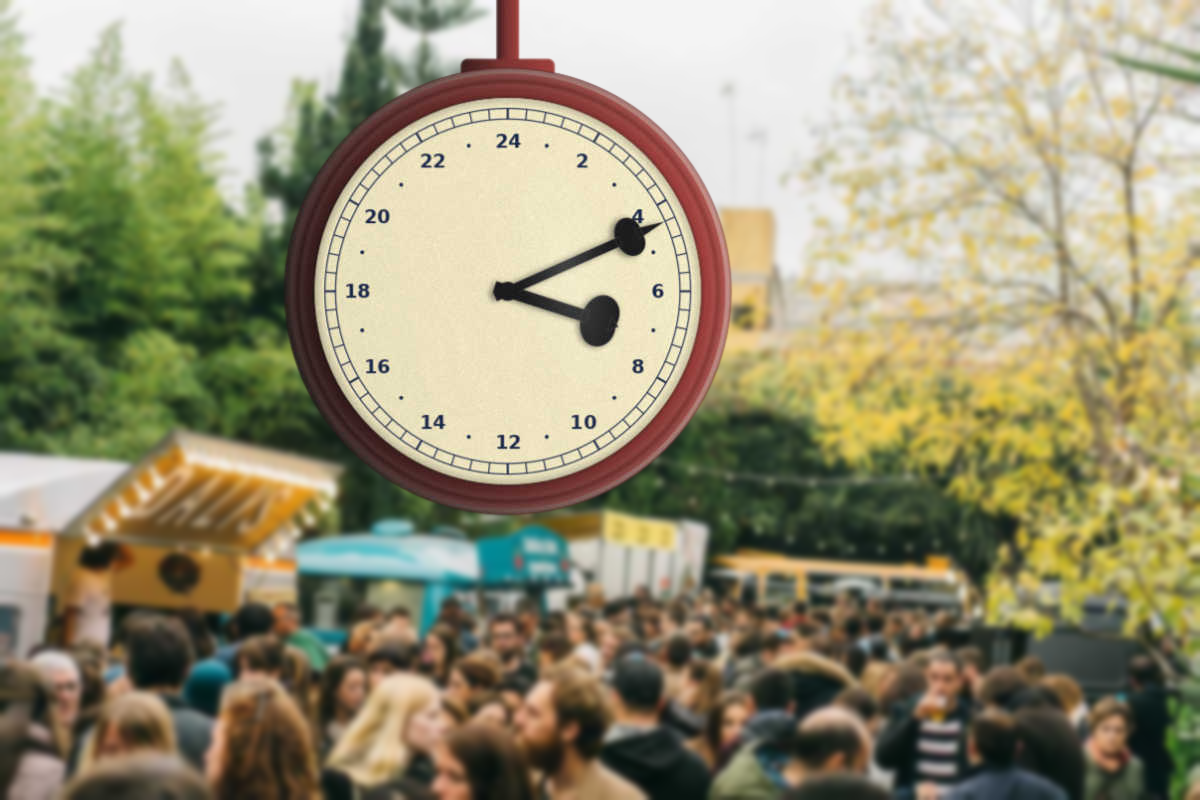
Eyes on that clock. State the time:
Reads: 7:11
